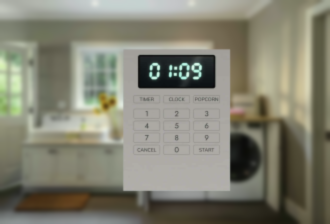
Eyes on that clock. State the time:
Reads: 1:09
